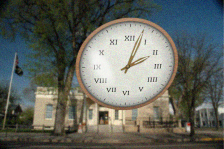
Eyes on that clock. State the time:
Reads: 2:03
